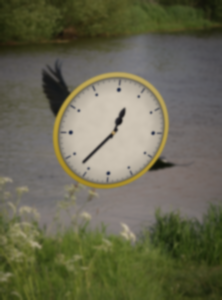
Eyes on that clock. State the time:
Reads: 12:37
